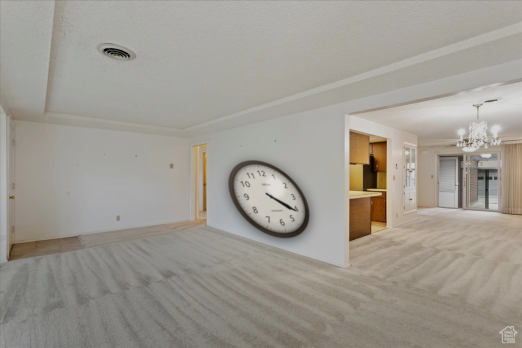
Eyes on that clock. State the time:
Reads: 4:21
